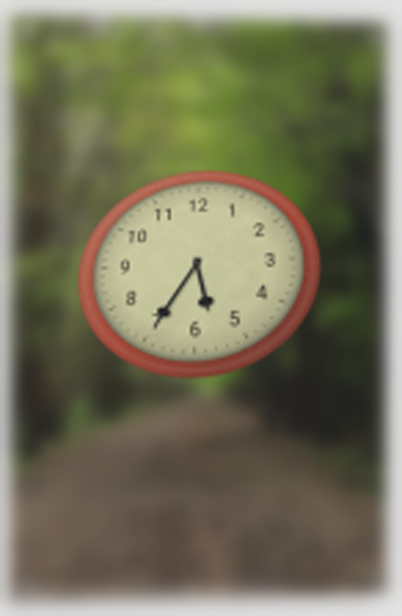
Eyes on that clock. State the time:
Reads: 5:35
